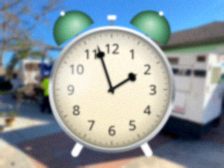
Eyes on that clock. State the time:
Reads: 1:57
